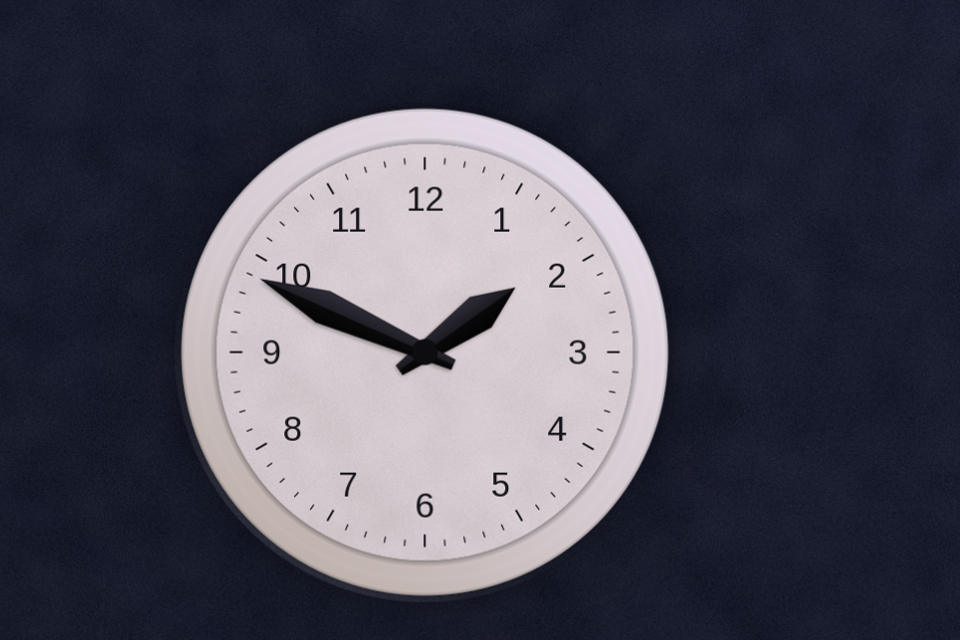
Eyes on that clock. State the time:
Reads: 1:49
